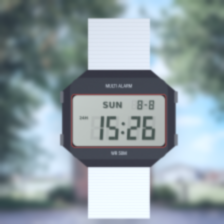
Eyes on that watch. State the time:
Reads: 15:26
